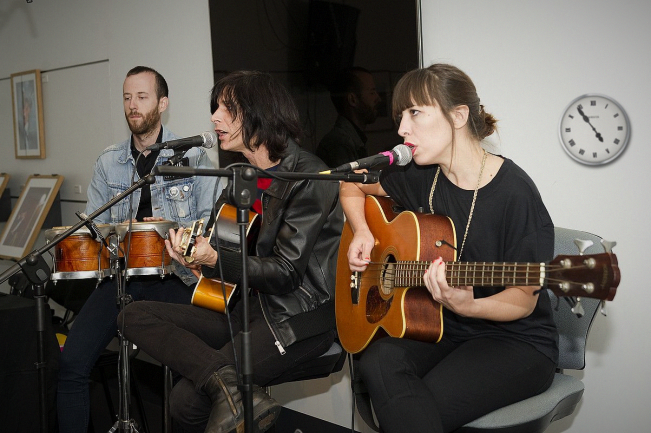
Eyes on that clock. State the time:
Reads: 4:54
